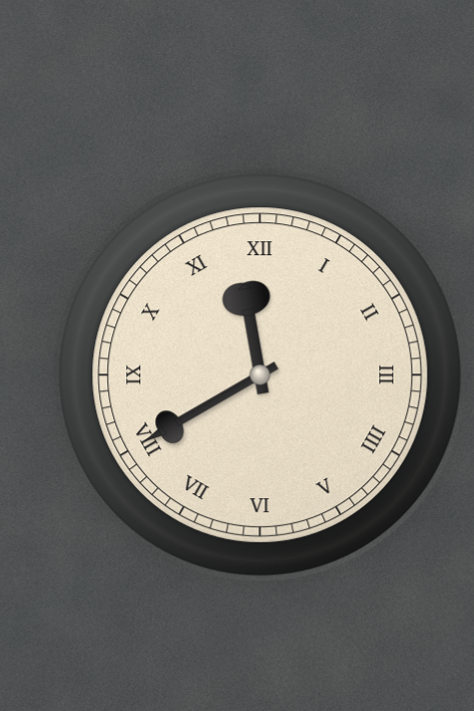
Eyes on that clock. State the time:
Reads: 11:40
